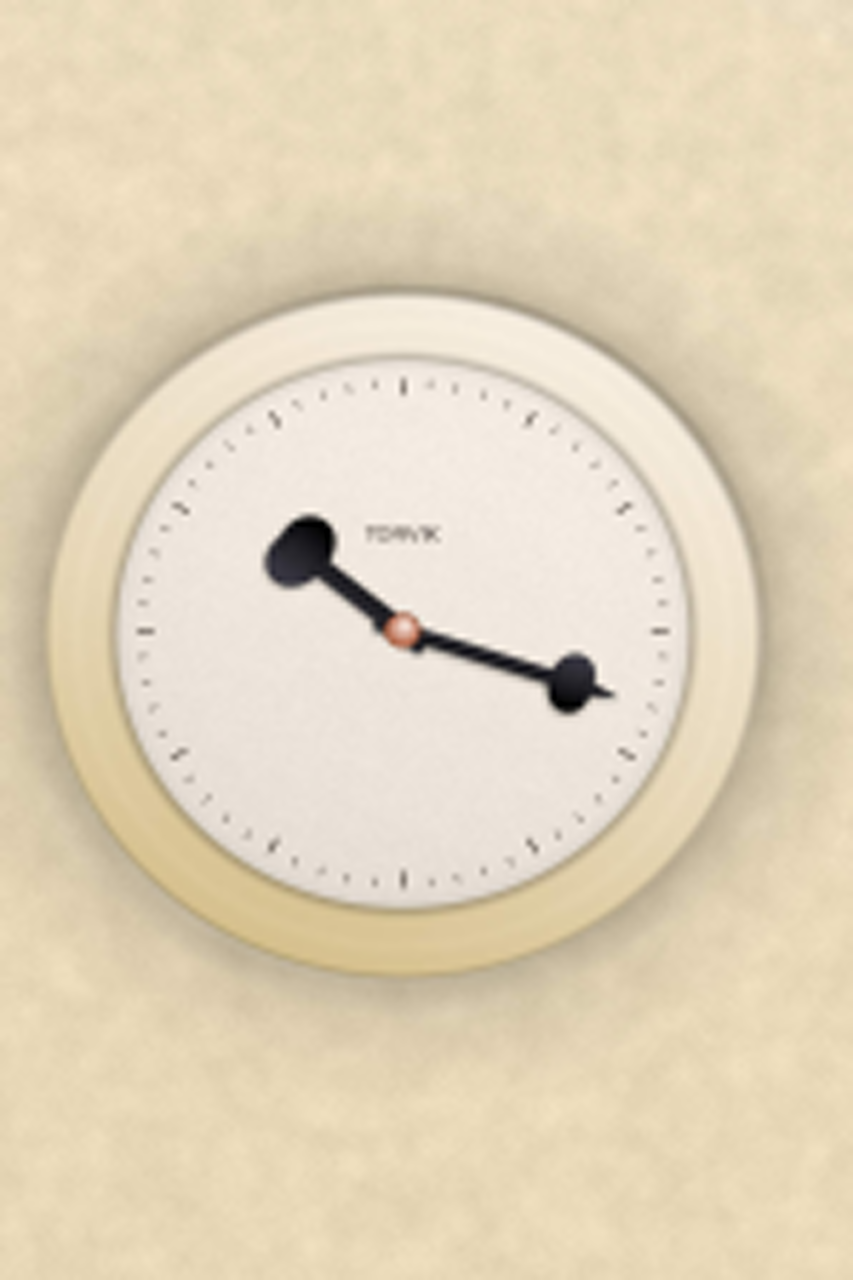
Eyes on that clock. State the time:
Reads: 10:18
